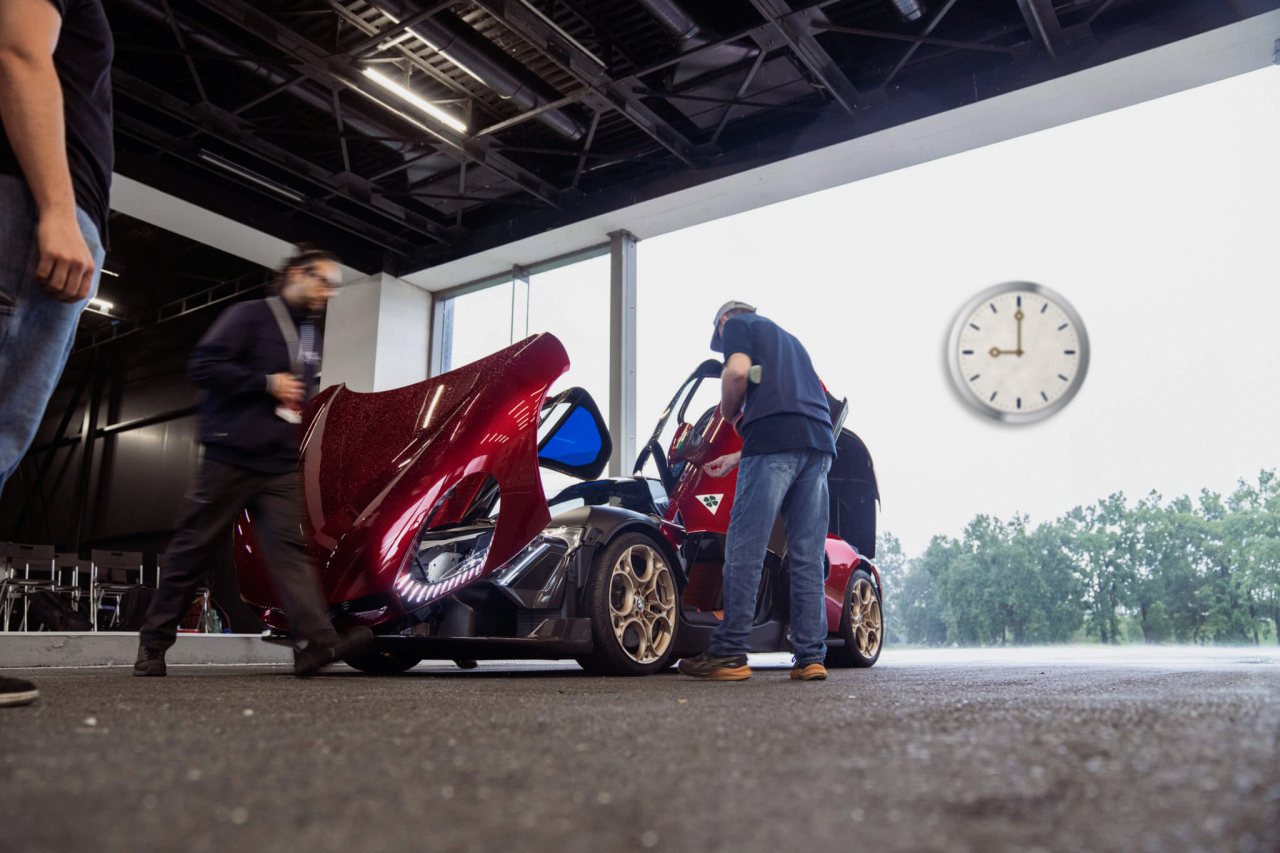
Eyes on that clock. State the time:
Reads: 9:00
